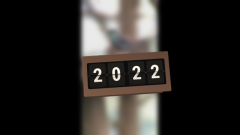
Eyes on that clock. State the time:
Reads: 20:22
